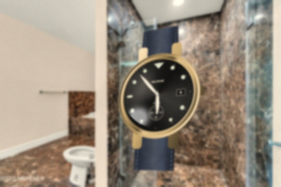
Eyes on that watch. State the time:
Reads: 5:53
